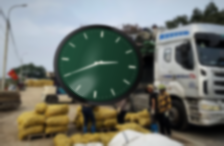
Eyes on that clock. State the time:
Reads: 2:40
